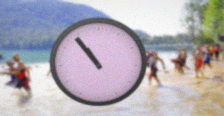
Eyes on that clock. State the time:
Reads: 10:54
